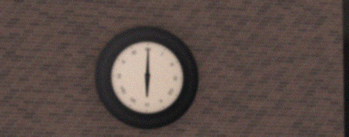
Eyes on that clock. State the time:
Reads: 6:00
